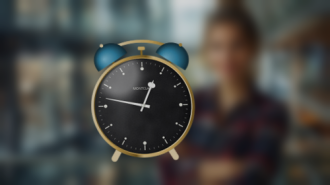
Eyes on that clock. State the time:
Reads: 12:47
